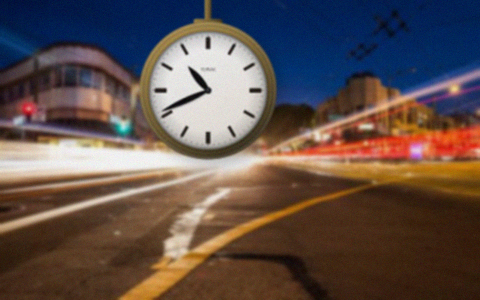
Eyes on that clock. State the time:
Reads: 10:41
